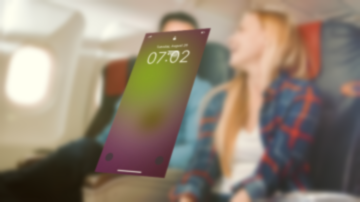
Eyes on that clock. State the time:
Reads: 7:02
